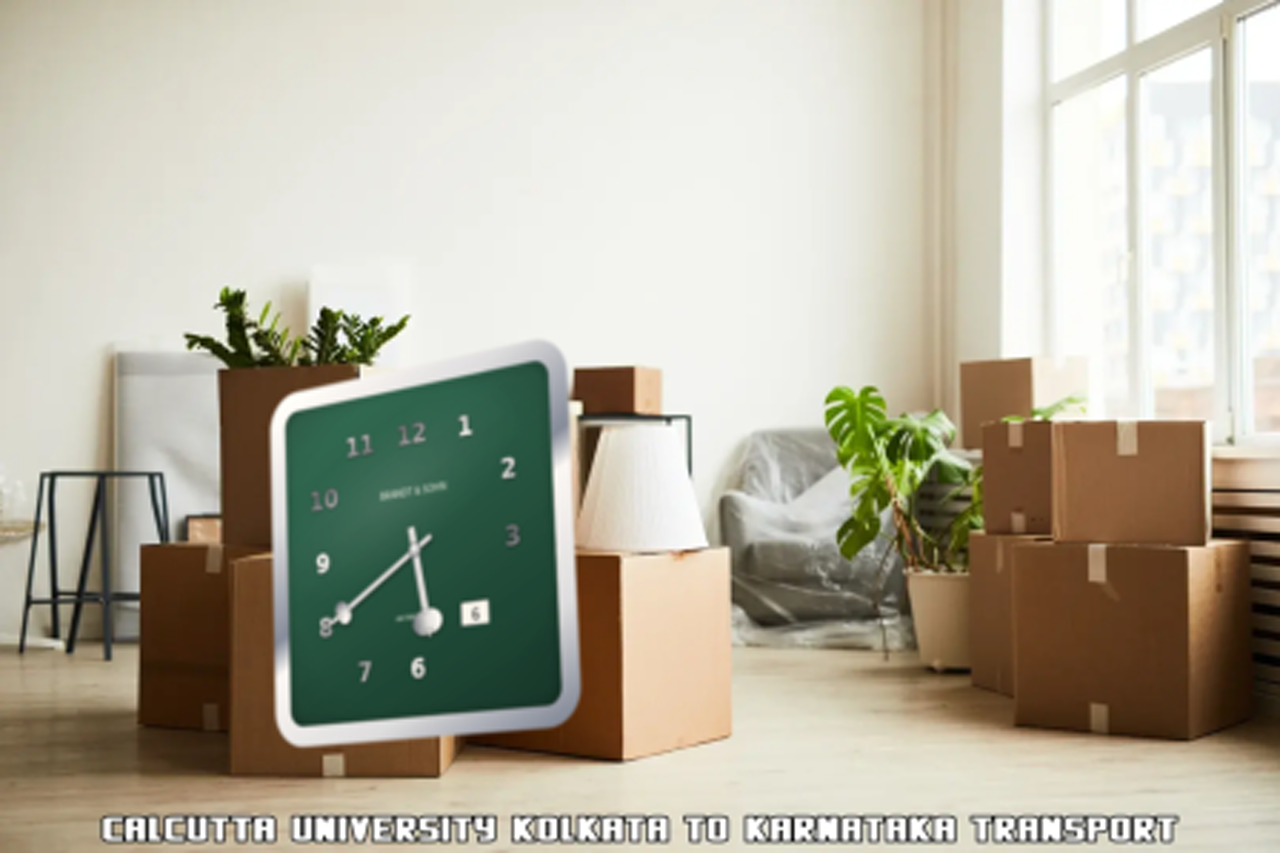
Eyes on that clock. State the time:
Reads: 5:40
